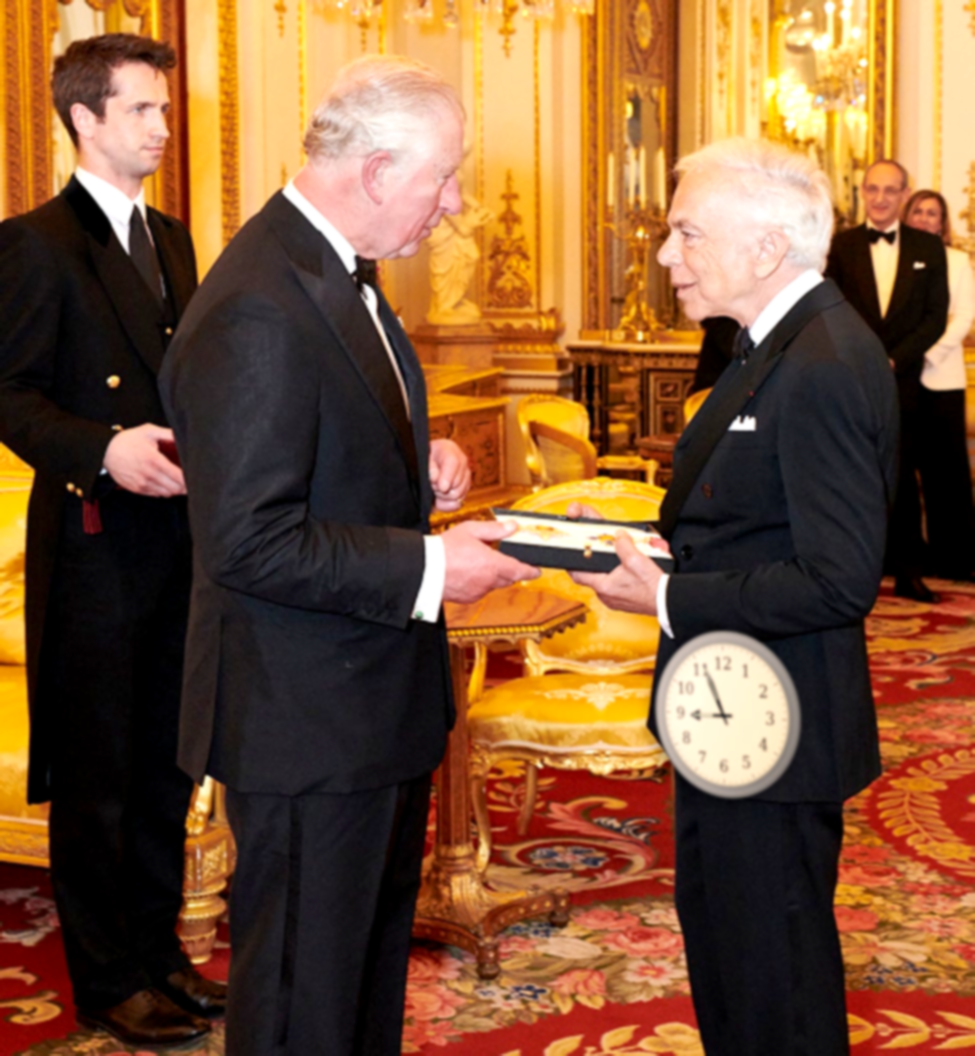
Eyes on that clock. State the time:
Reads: 8:56
